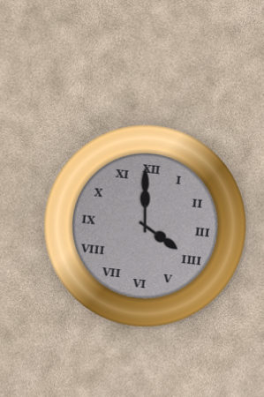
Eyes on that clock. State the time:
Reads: 3:59
